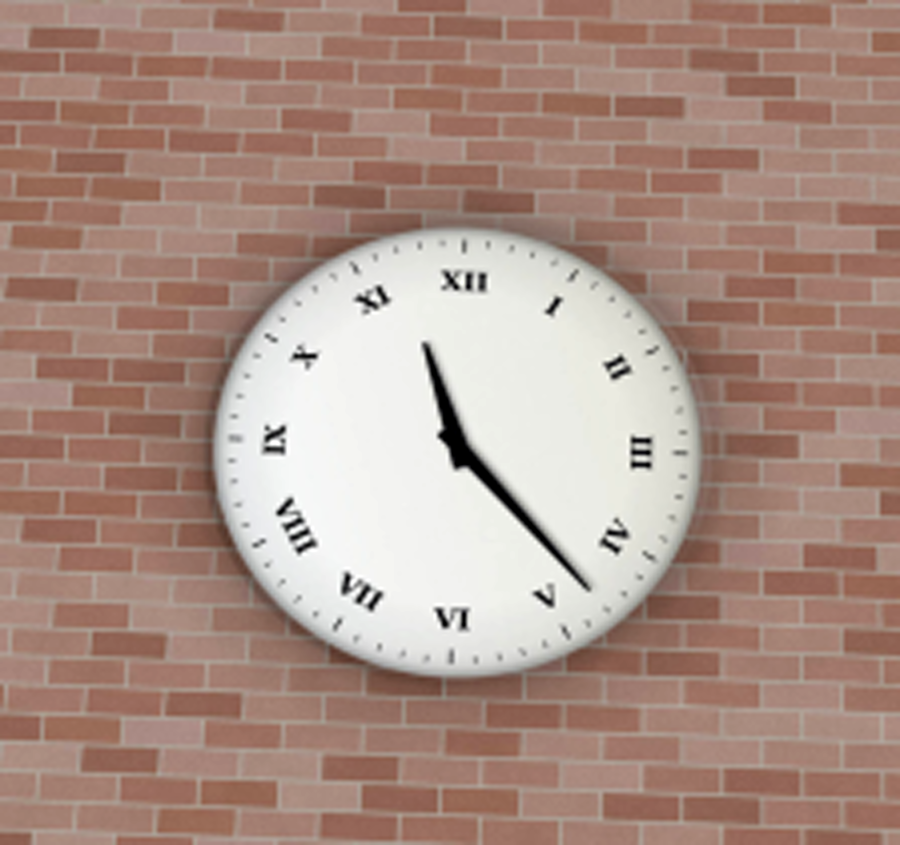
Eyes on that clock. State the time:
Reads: 11:23
